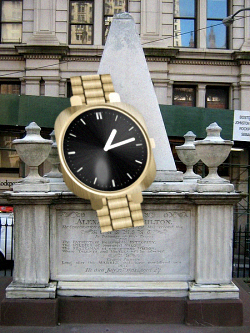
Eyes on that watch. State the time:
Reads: 1:13
